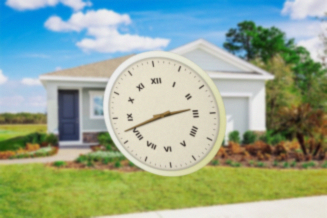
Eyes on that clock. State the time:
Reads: 2:42
